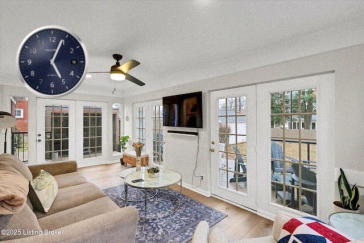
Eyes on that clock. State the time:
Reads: 5:04
